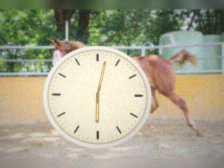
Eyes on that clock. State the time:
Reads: 6:02
